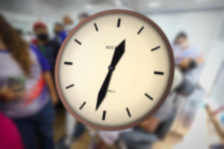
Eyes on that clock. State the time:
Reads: 12:32
